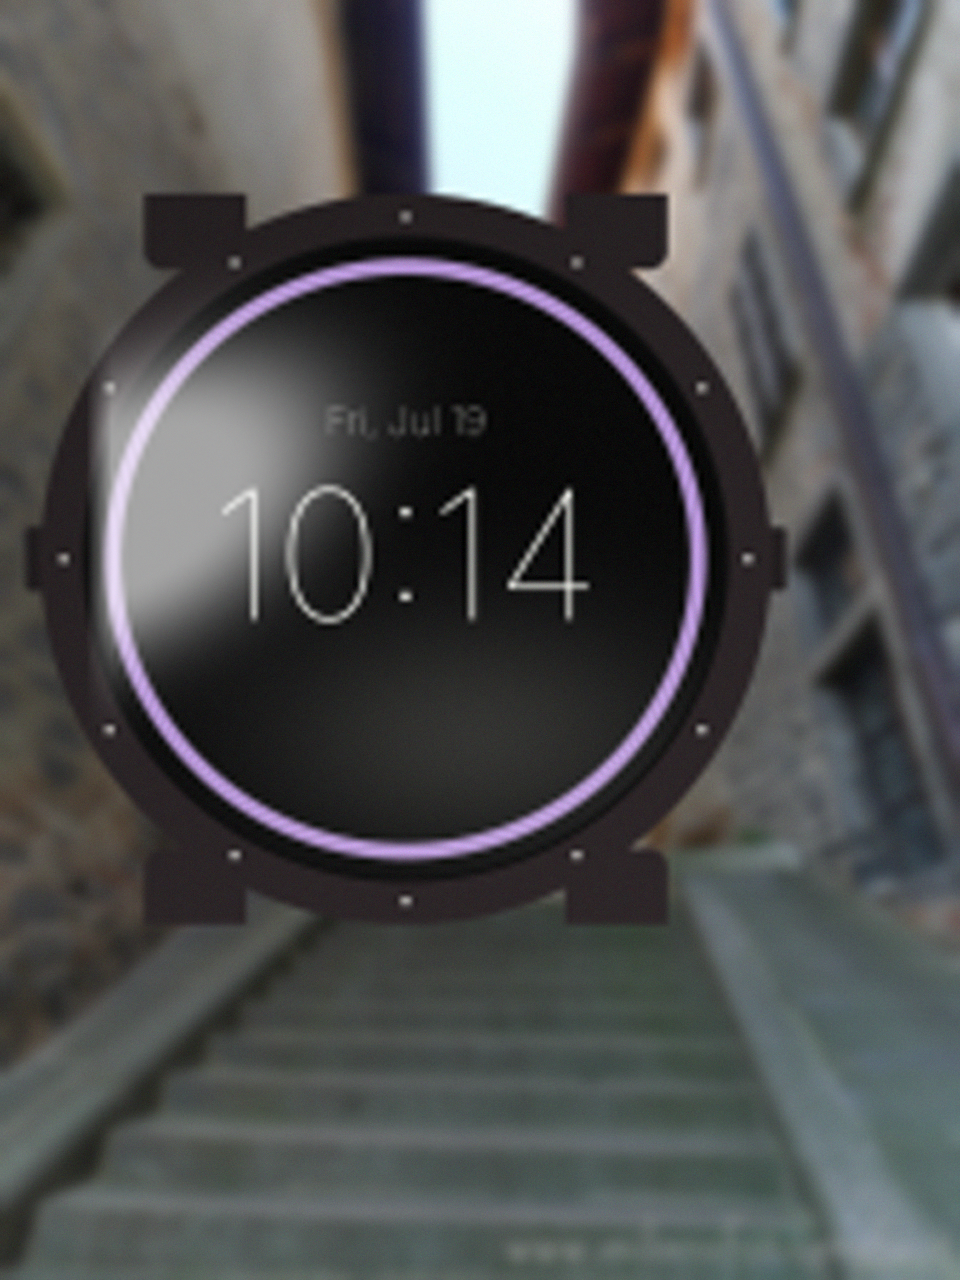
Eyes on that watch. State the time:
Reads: 10:14
